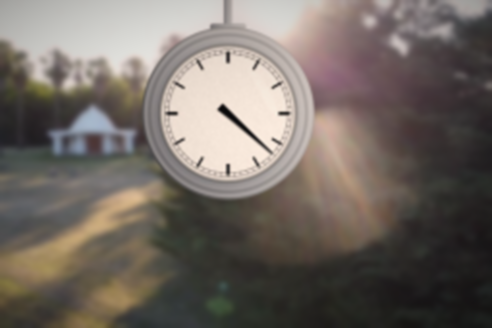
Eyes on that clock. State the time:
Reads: 4:22
